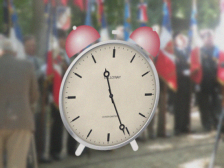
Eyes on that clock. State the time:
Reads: 11:26
